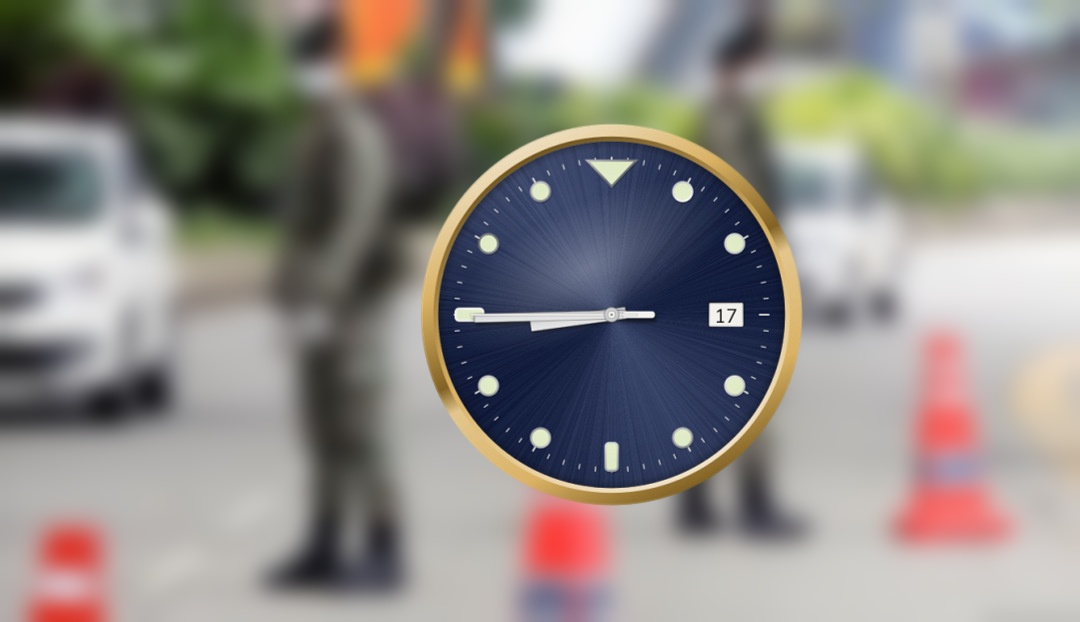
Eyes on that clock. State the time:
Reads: 8:44:45
